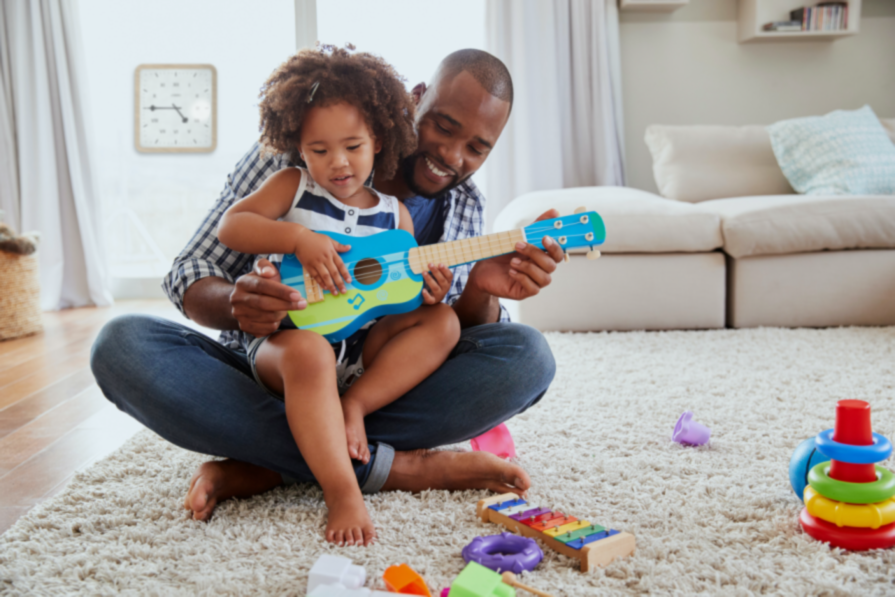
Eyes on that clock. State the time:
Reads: 4:45
